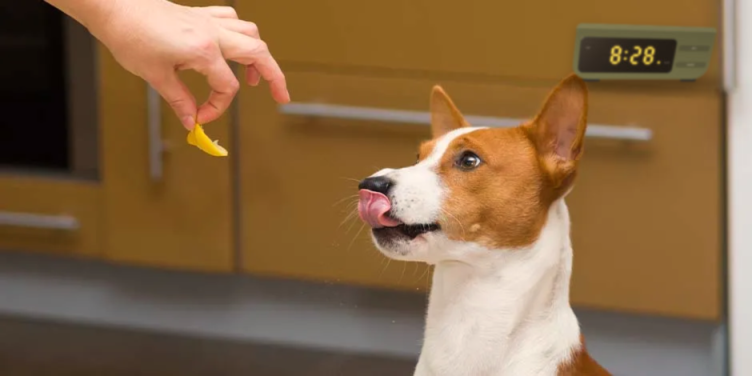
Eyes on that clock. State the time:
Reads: 8:28
